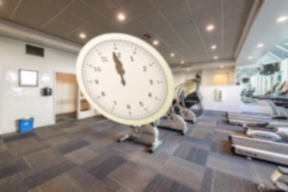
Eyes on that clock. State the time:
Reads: 11:59
